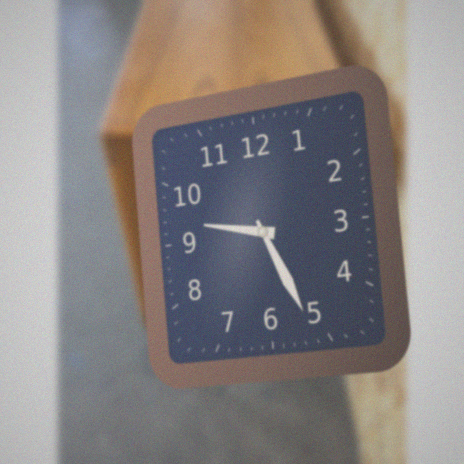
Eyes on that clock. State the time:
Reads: 9:26
